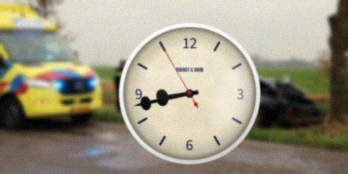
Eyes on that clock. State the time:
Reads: 8:42:55
